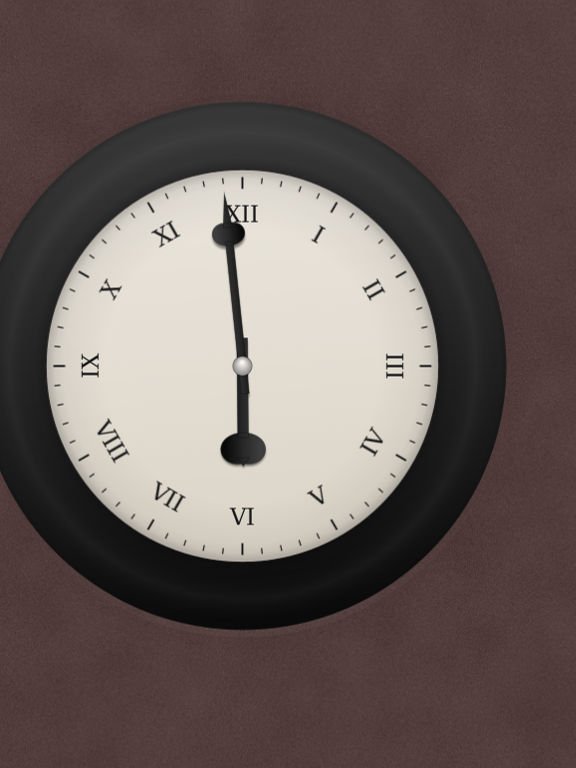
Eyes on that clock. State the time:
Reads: 5:59
